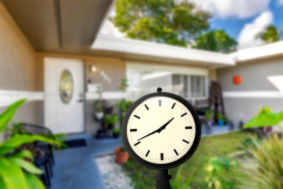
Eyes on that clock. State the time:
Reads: 1:41
